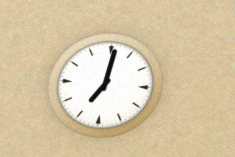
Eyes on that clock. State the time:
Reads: 7:01
